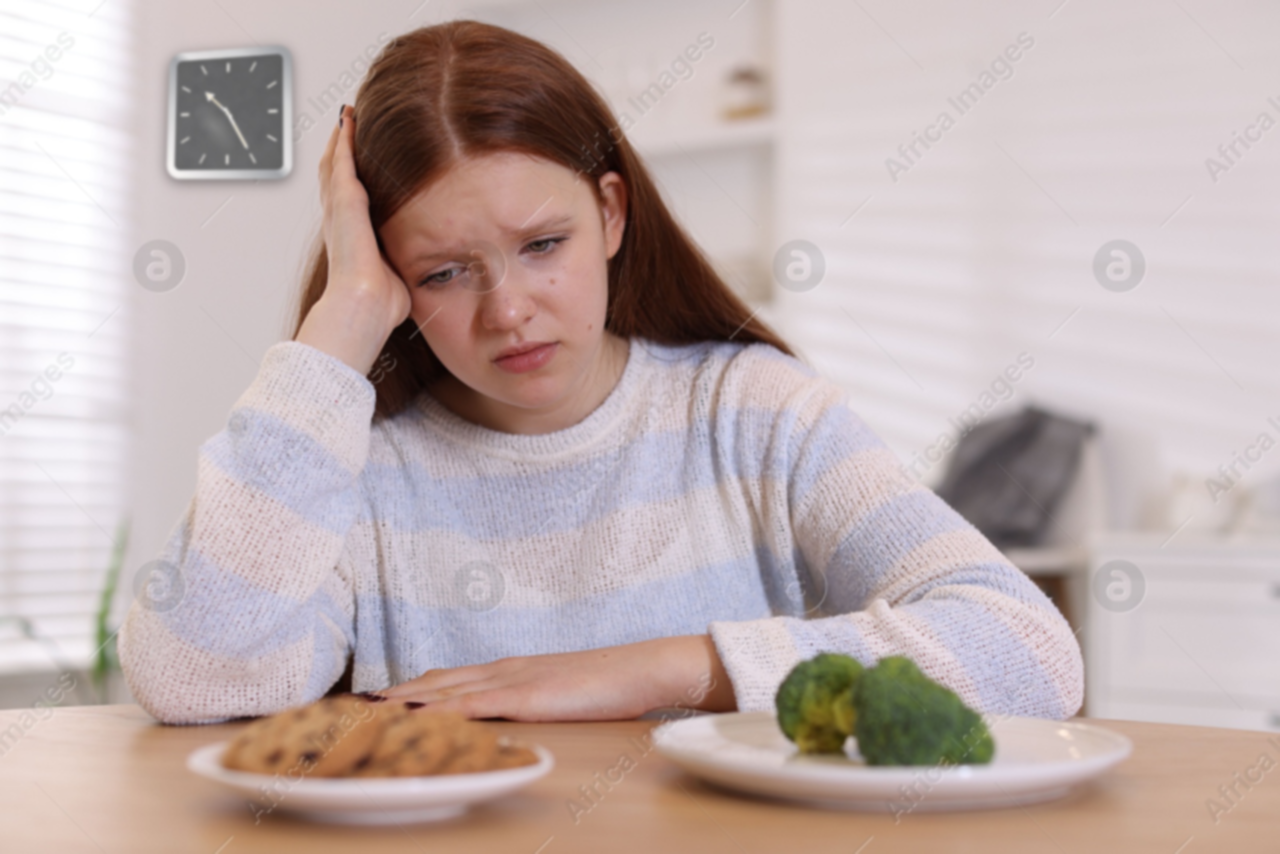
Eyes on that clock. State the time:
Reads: 10:25
